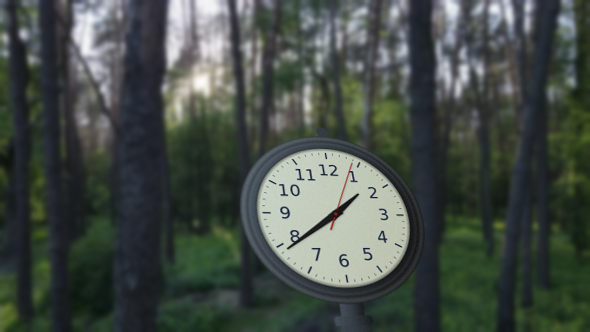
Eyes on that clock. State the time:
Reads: 1:39:04
